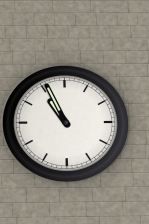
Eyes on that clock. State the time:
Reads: 10:56
